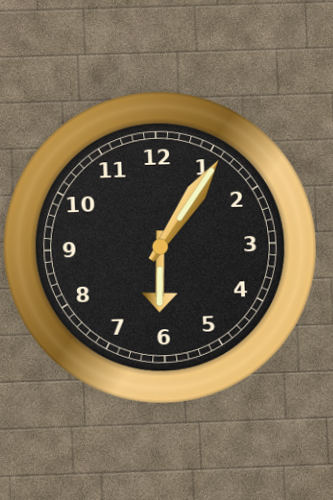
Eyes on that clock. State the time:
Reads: 6:06
